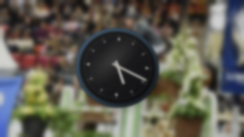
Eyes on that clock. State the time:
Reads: 5:19
